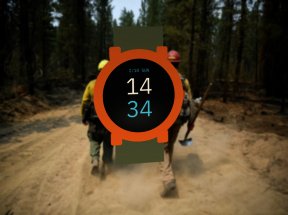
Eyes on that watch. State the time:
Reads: 14:34
